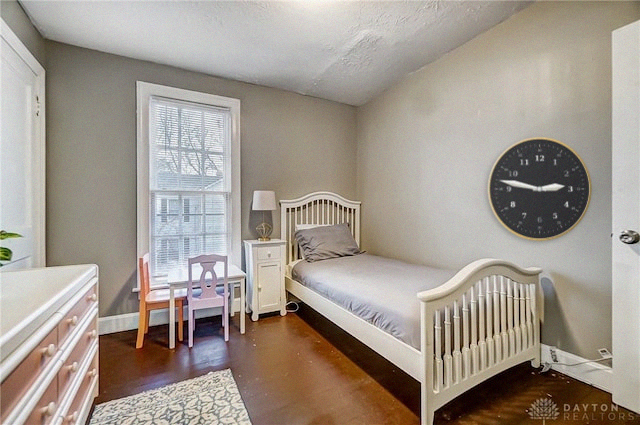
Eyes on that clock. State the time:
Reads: 2:47
